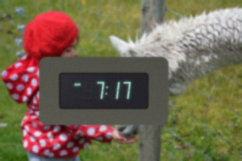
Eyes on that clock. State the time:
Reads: 7:17
